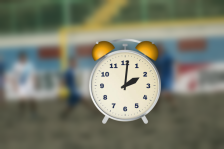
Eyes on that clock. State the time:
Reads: 2:01
